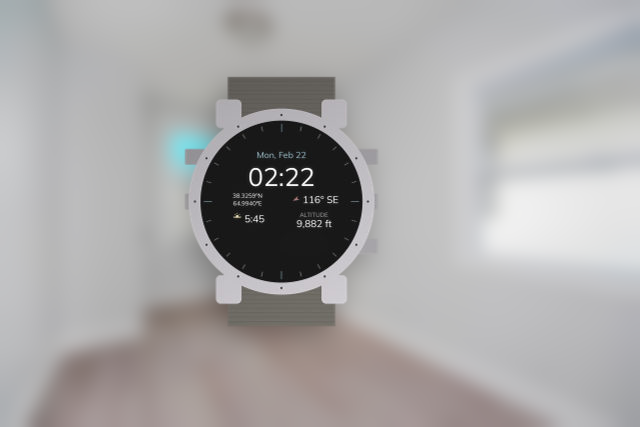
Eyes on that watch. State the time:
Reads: 2:22
